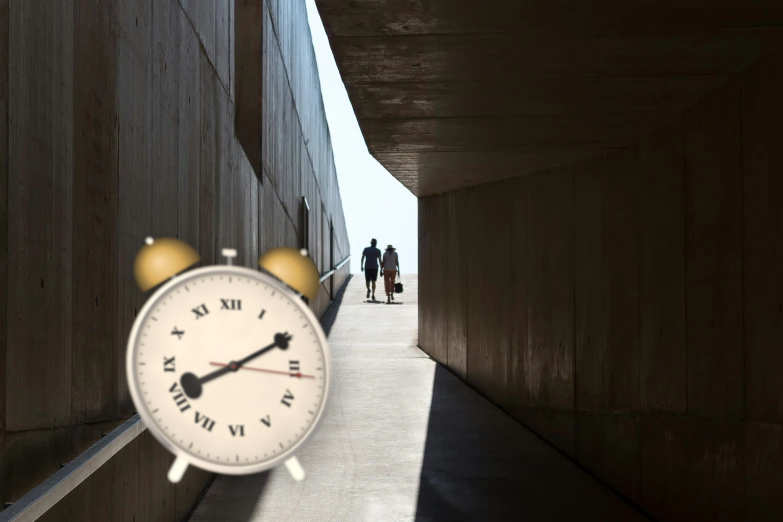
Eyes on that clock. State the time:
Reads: 8:10:16
